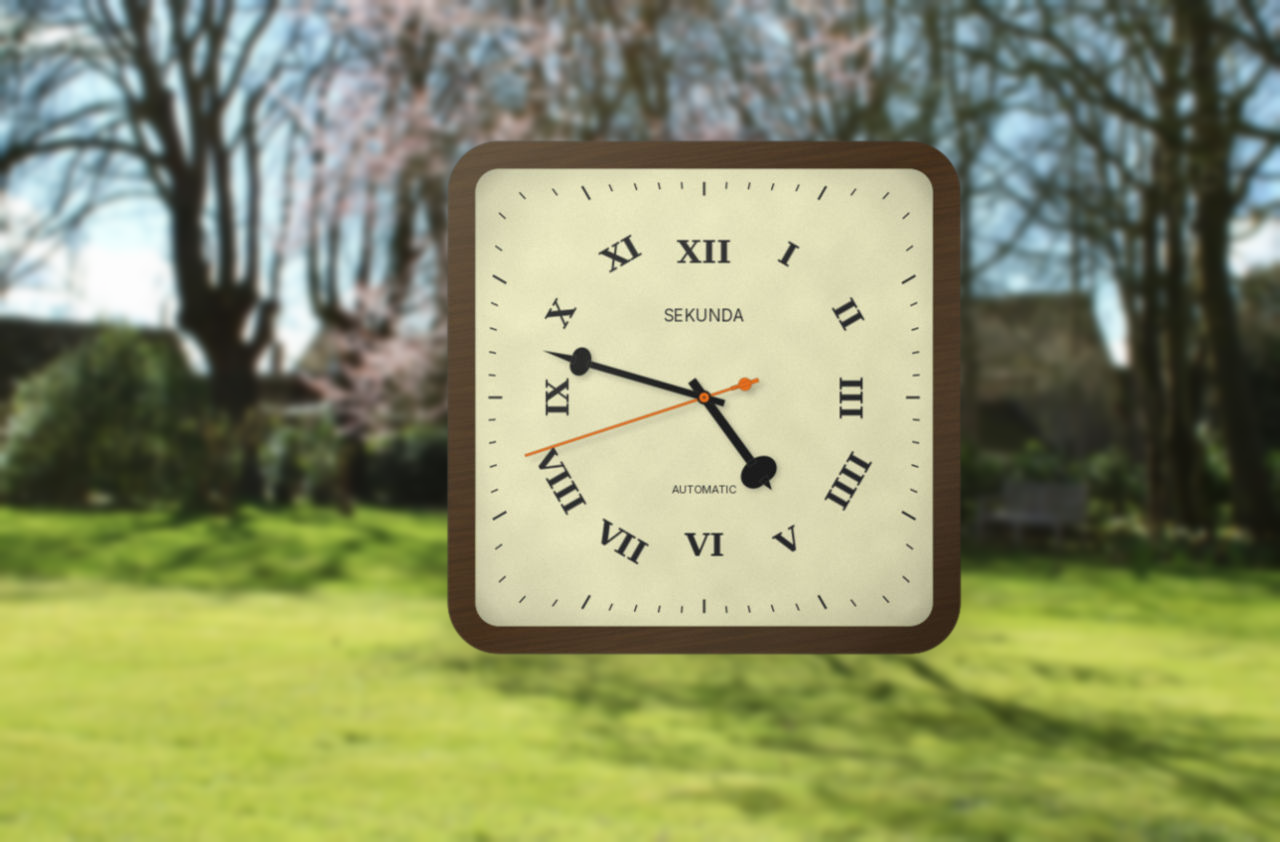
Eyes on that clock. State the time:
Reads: 4:47:42
